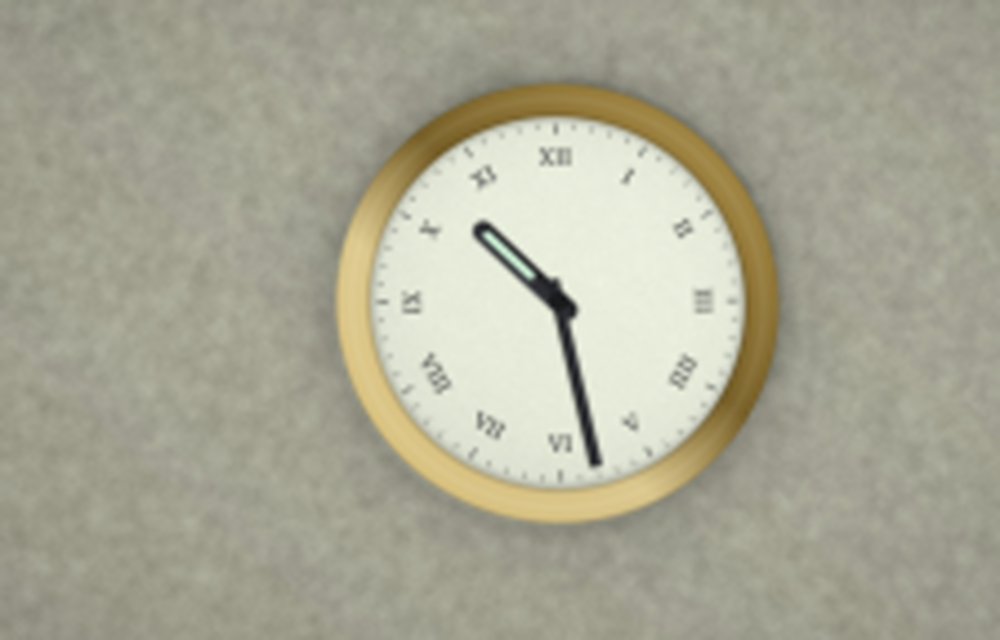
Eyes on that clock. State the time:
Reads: 10:28
